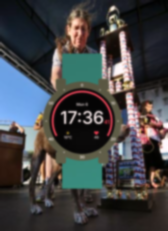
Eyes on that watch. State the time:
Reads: 17:36
